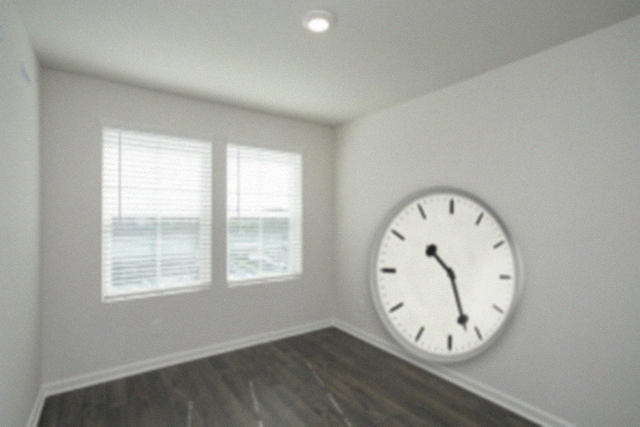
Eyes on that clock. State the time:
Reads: 10:27
